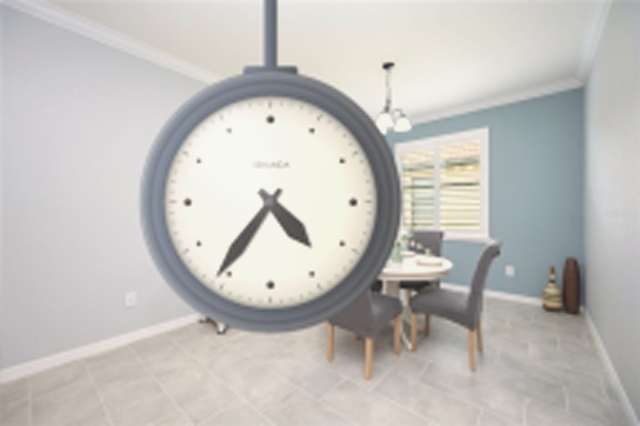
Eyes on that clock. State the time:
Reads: 4:36
